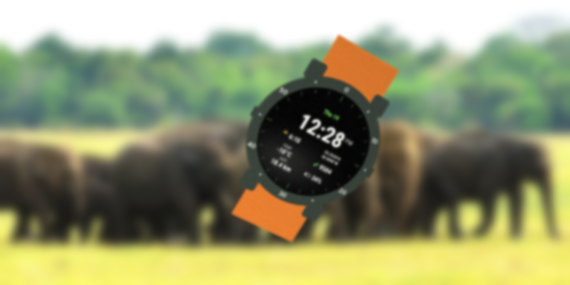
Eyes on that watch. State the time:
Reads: 12:28
